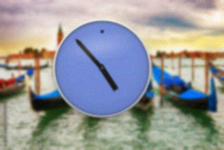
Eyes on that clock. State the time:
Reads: 4:53
